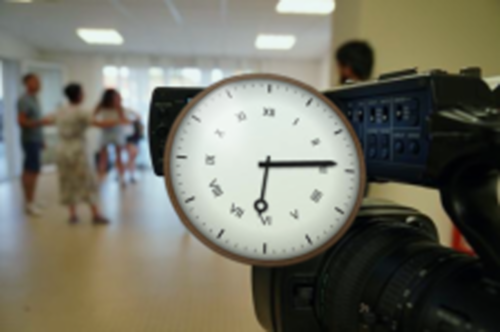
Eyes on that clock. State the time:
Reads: 6:14
